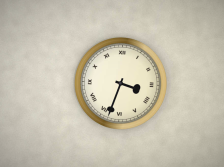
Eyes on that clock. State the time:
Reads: 3:33
